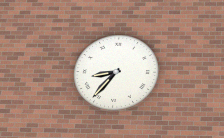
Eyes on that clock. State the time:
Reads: 8:36
